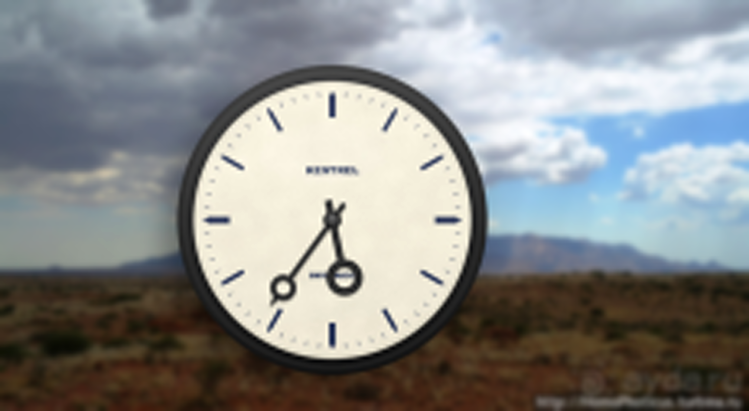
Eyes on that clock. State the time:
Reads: 5:36
